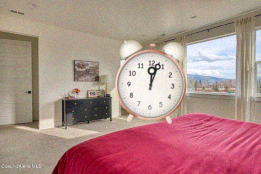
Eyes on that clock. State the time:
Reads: 12:03
